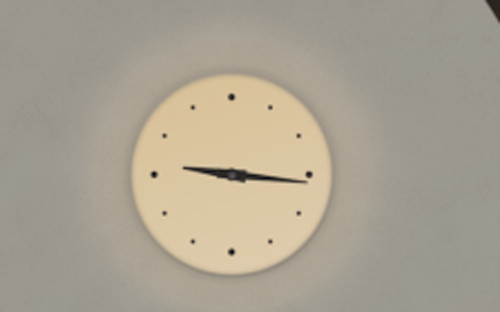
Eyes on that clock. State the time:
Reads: 9:16
